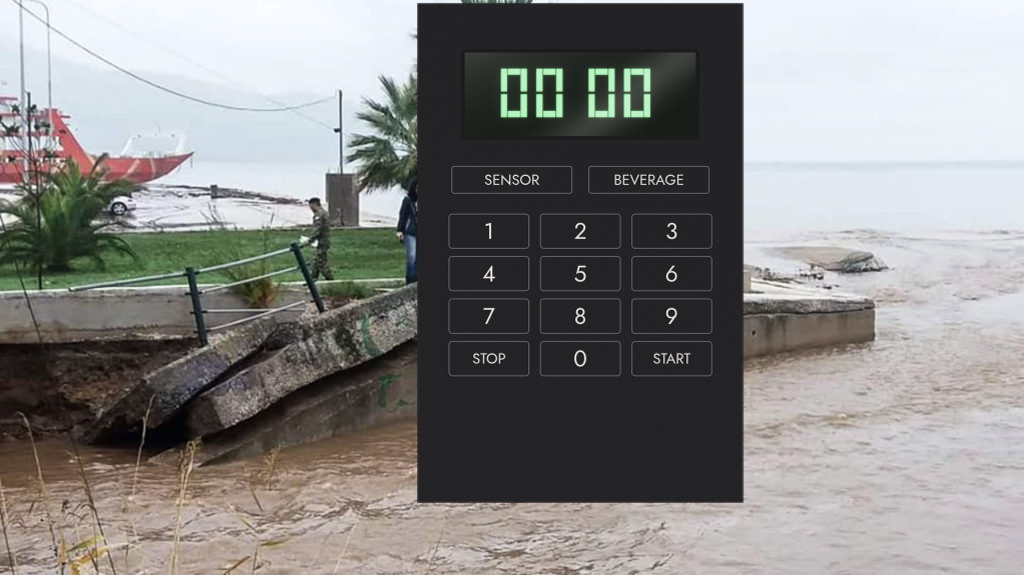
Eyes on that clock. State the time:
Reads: 0:00
